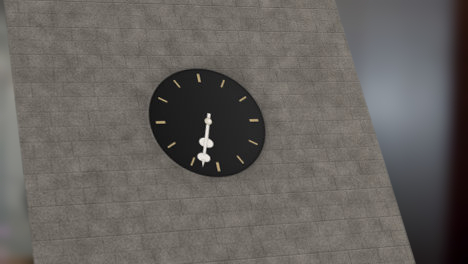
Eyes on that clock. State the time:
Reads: 6:33
